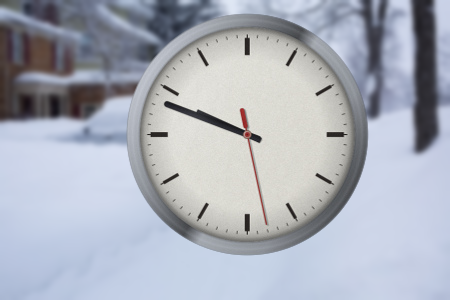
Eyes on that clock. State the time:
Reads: 9:48:28
